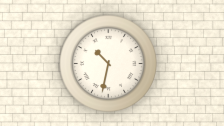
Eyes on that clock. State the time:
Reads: 10:32
